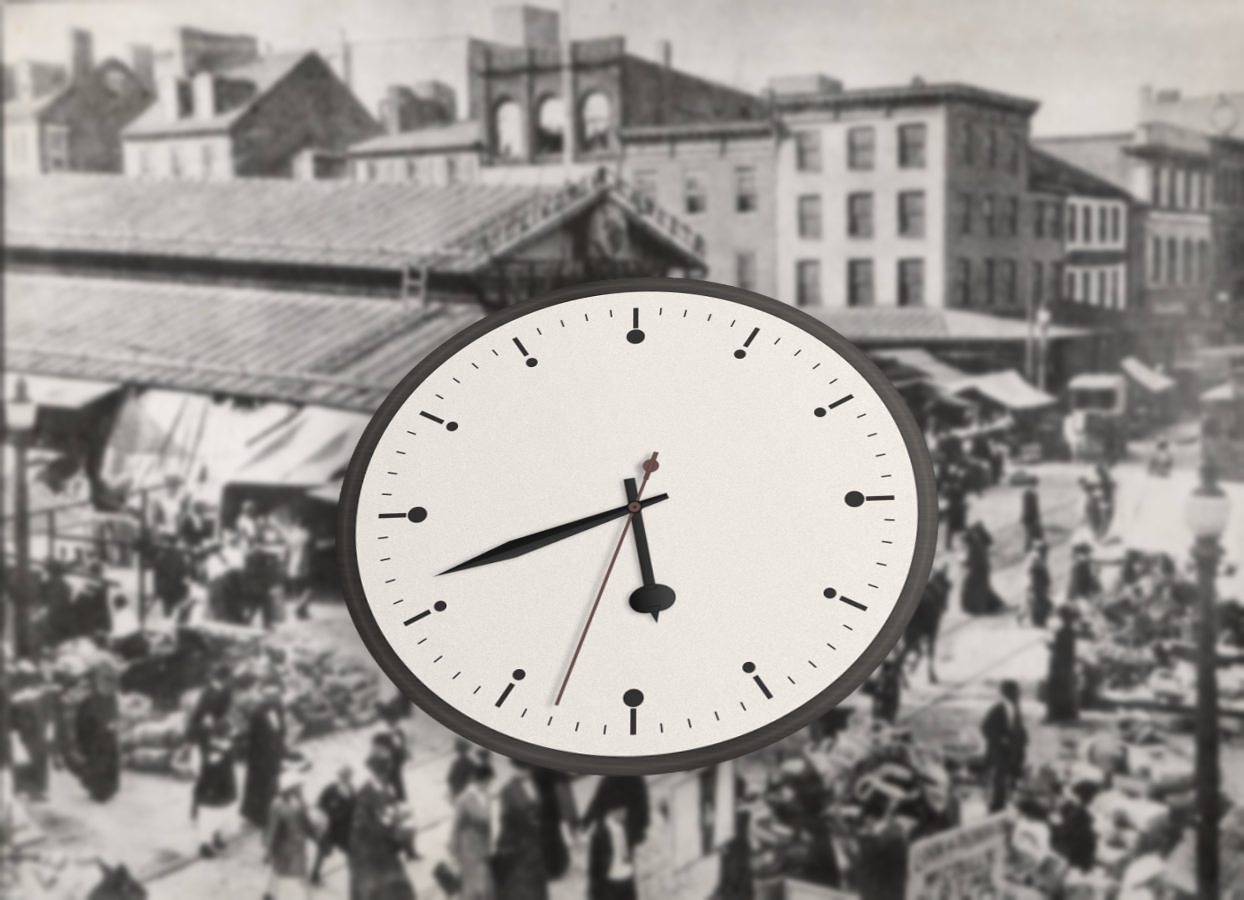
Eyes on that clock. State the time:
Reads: 5:41:33
